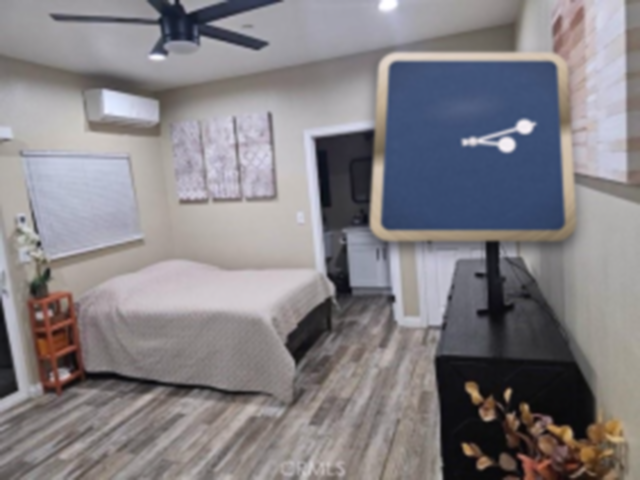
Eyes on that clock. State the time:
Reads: 3:12
